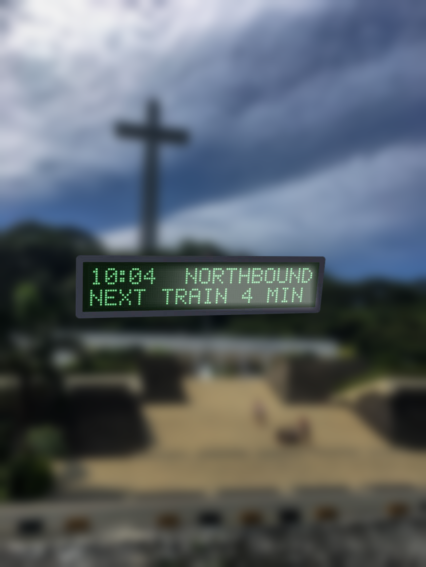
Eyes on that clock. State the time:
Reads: 10:04
